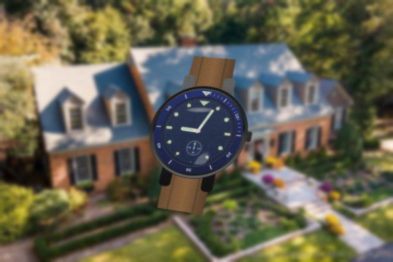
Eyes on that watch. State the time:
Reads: 9:04
